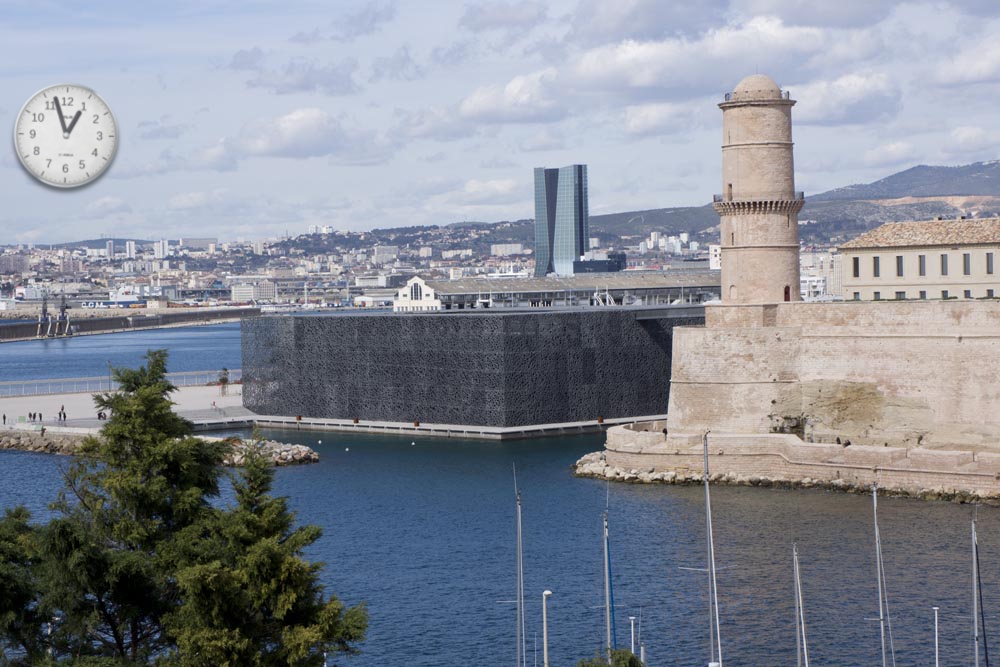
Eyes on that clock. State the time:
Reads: 12:57
